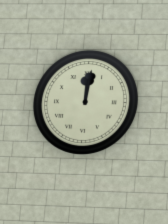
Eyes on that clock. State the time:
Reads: 12:01
